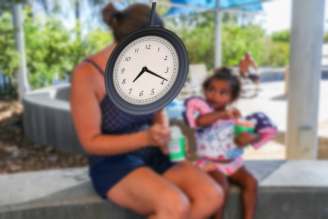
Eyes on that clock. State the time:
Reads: 7:19
